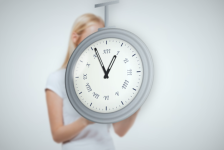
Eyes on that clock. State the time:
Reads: 12:56
